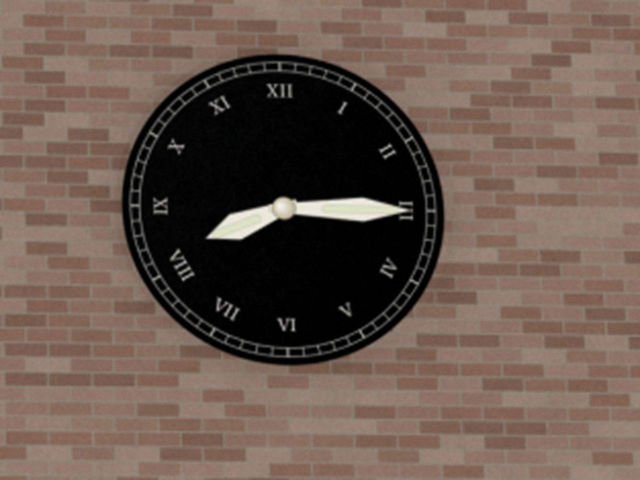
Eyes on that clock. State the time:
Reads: 8:15
